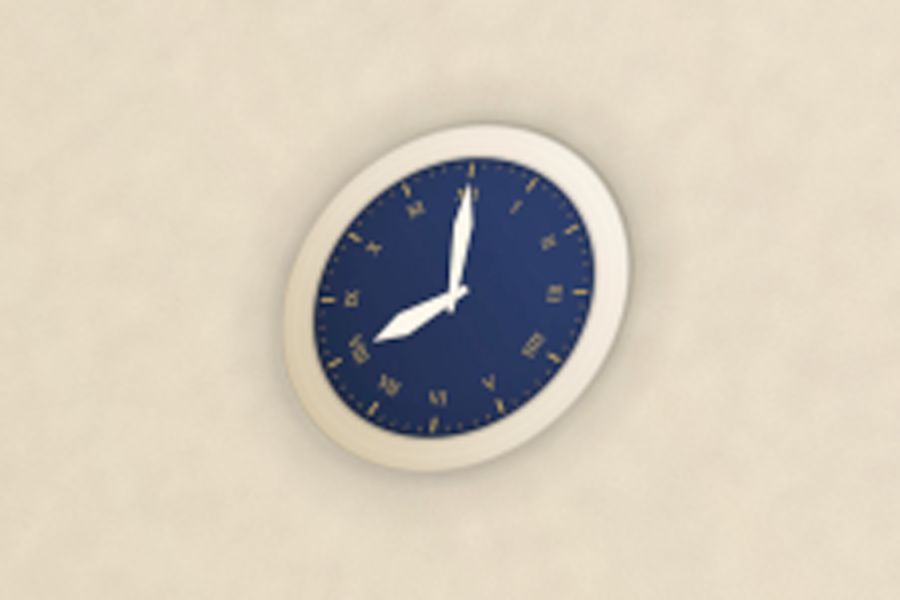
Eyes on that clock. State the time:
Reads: 8:00
